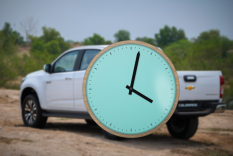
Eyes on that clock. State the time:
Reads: 4:02
